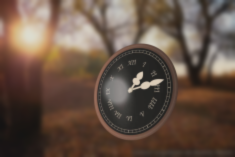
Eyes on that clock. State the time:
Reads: 1:13
